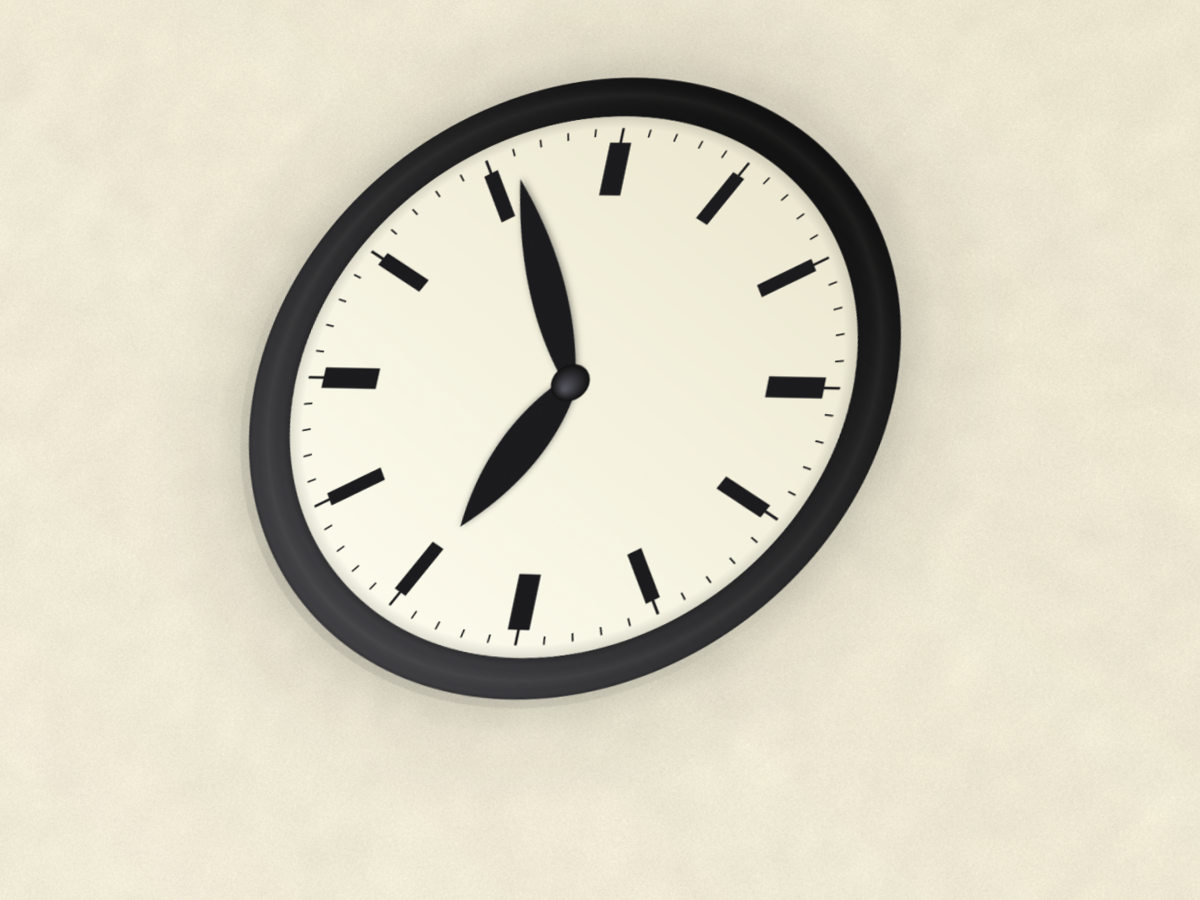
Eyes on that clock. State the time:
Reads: 6:56
